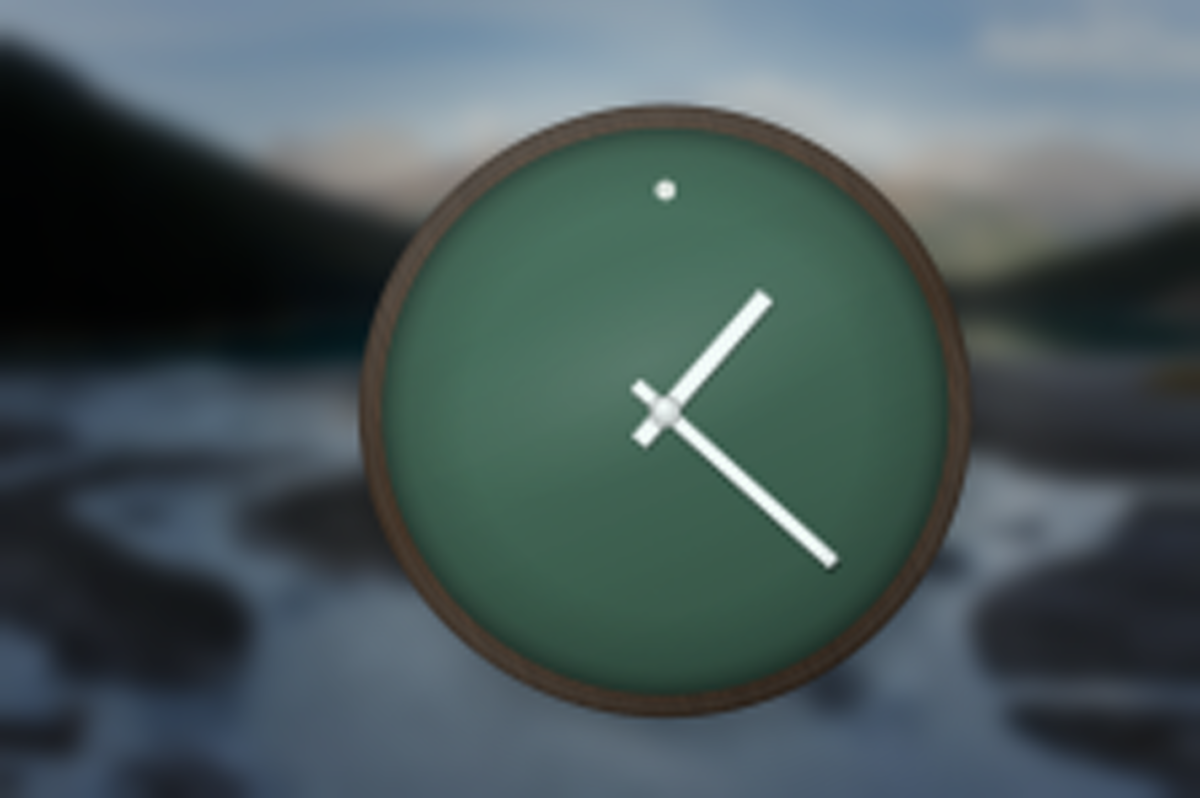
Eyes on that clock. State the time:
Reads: 1:22
